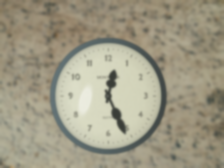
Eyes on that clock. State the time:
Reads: 12:26
